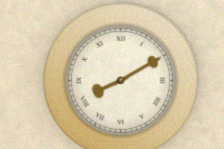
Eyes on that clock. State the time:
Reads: 8:10
